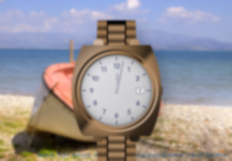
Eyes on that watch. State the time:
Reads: 12:02
